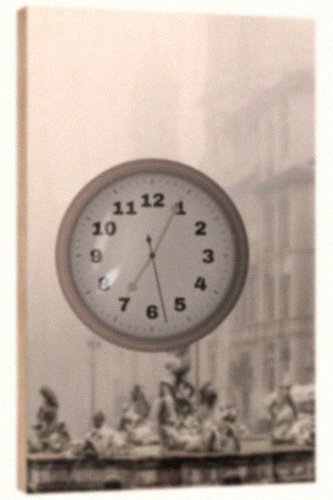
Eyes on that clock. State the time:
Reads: 7:04:28
